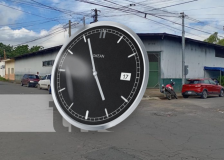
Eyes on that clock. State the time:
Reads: 4:56
